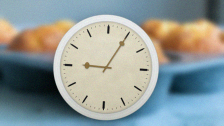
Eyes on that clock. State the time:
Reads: 9:05
